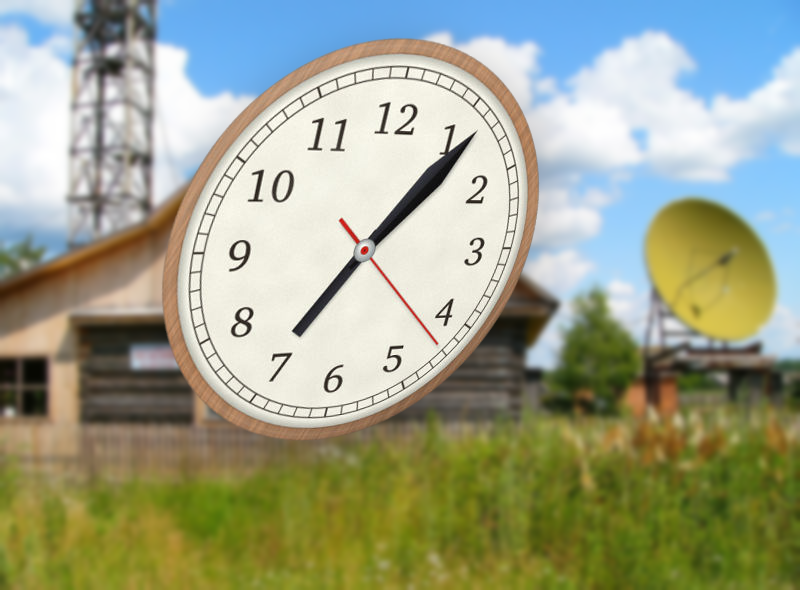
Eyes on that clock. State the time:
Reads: 7:06:22
